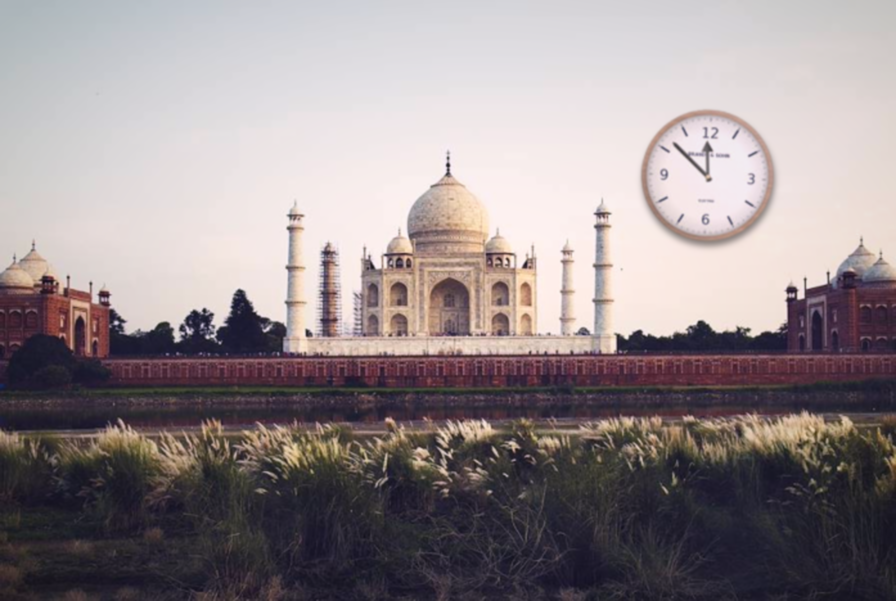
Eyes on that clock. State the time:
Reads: 11:52
